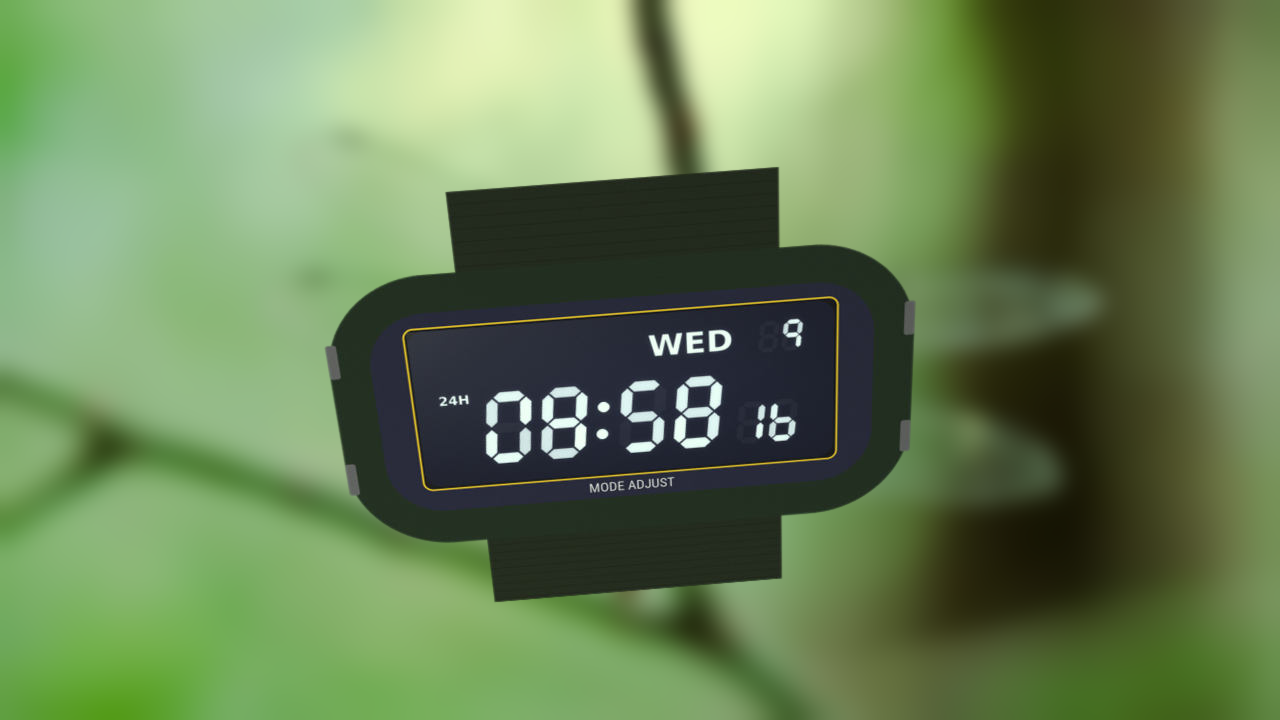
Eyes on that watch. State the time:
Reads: 8:58:16
